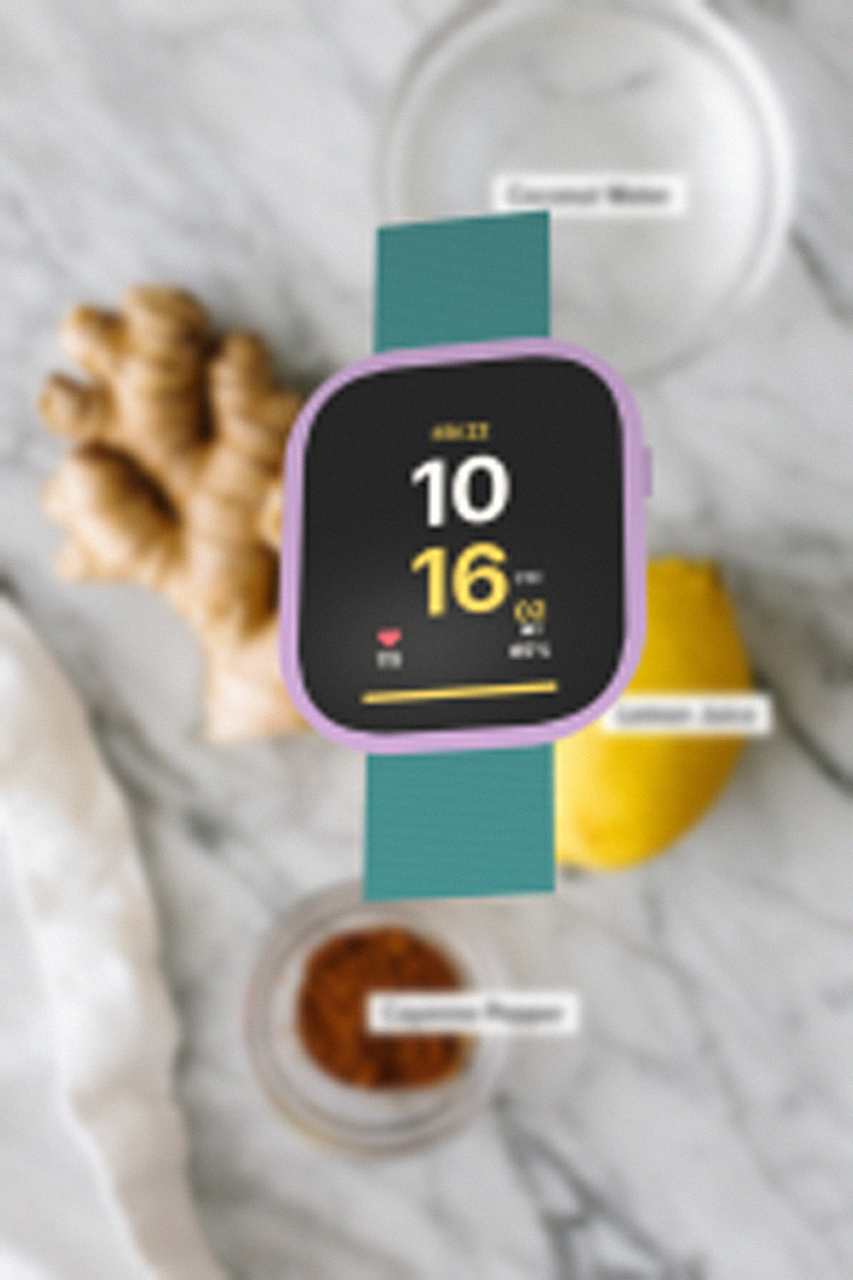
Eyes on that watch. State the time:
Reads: 10:16
